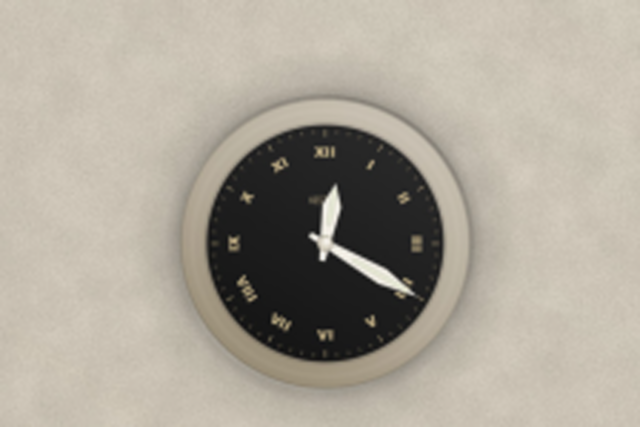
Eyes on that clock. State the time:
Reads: 12:20
